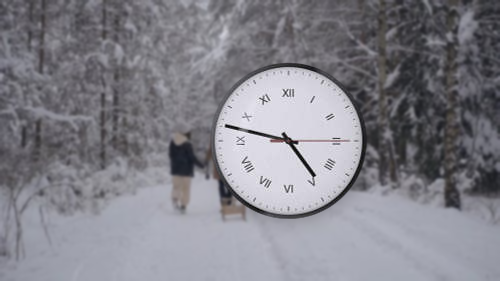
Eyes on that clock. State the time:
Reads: 4:47:15
